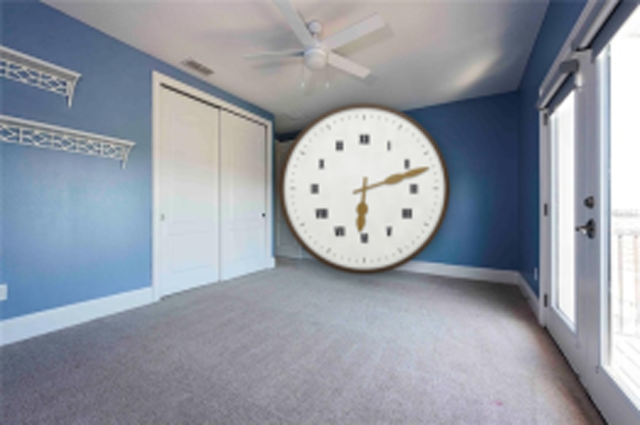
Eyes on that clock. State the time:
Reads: 6:12
